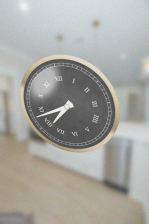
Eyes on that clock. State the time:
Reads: 7:43
